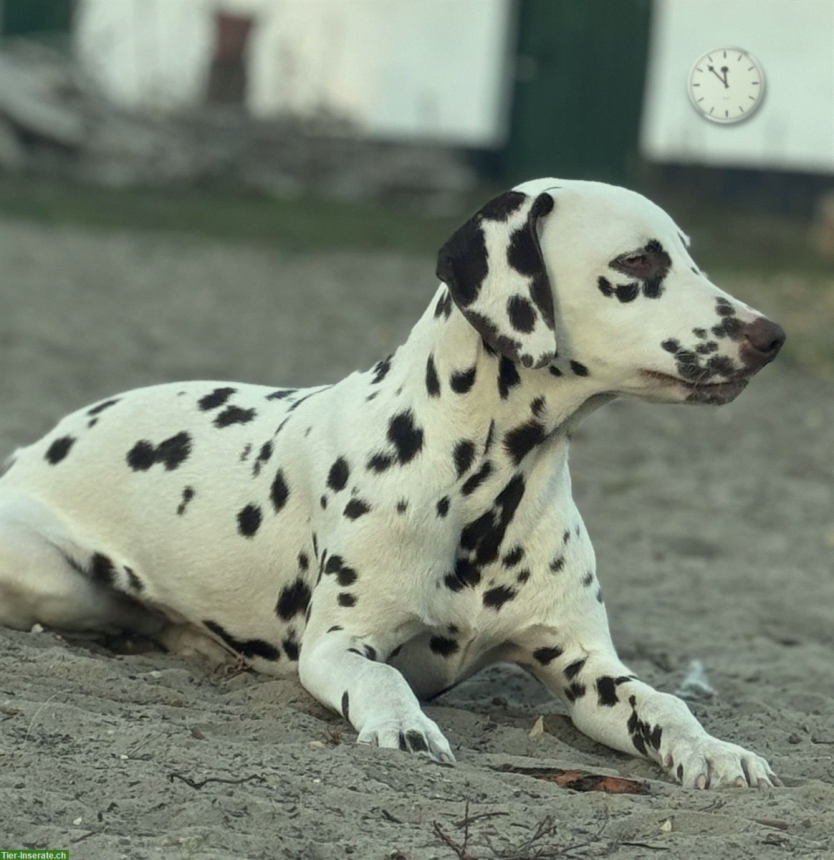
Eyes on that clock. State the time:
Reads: 11:53
